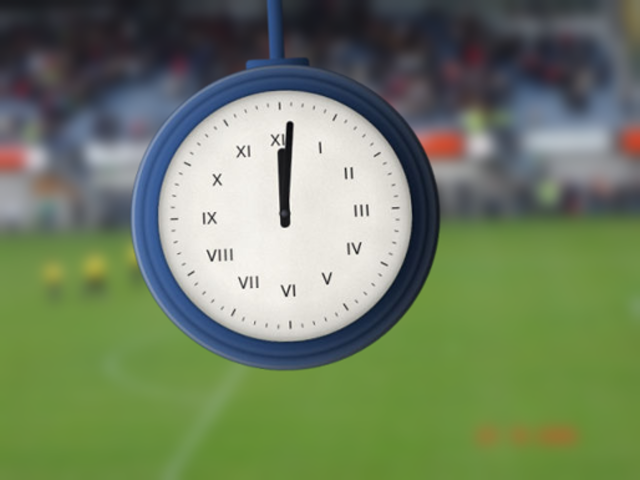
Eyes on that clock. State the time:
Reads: 12:01
